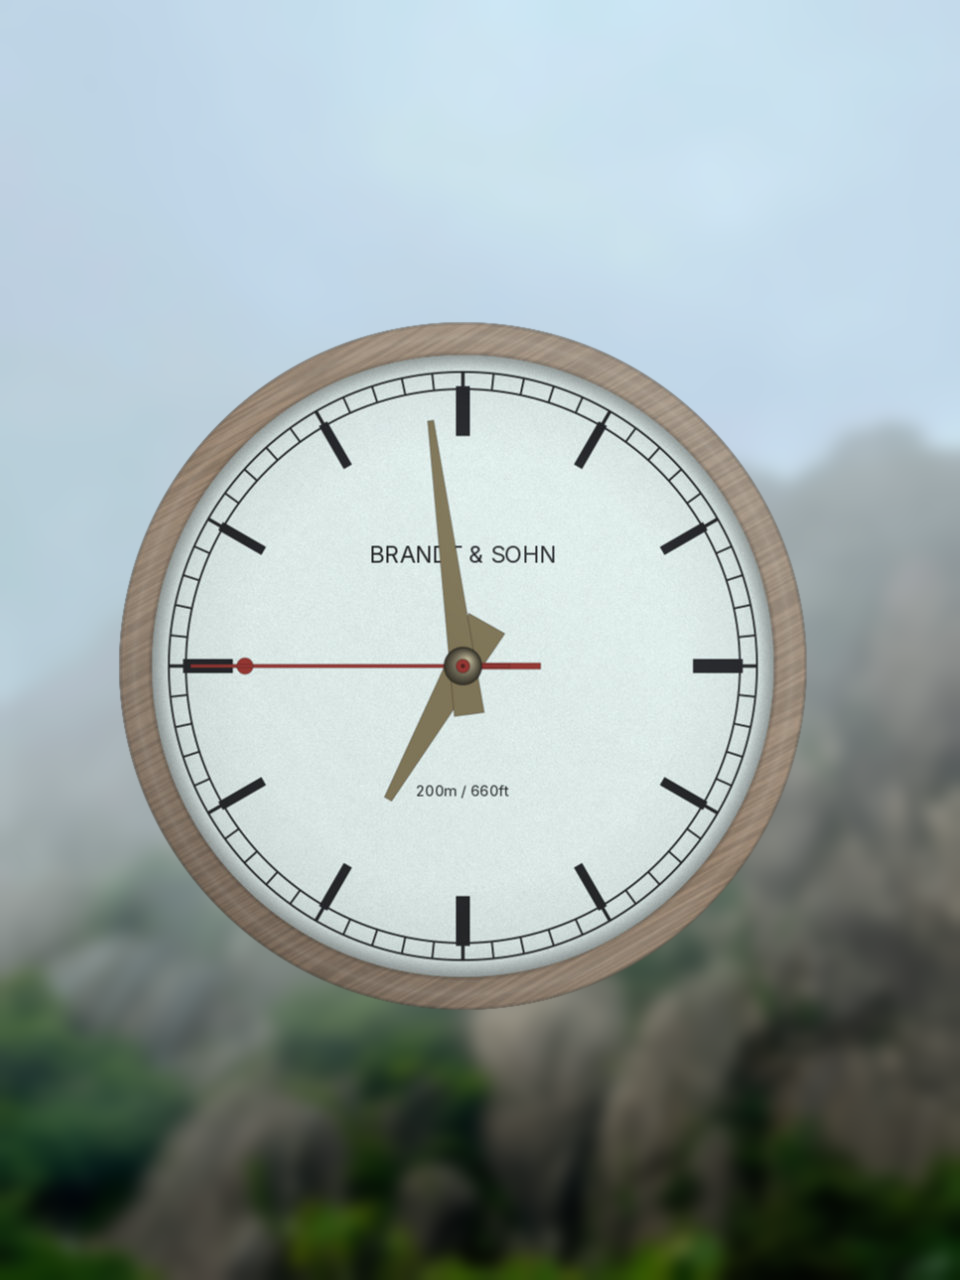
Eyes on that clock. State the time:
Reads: 6:58:45
